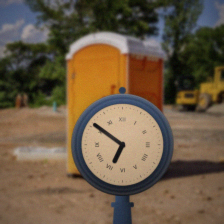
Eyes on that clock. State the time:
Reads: 6:51
